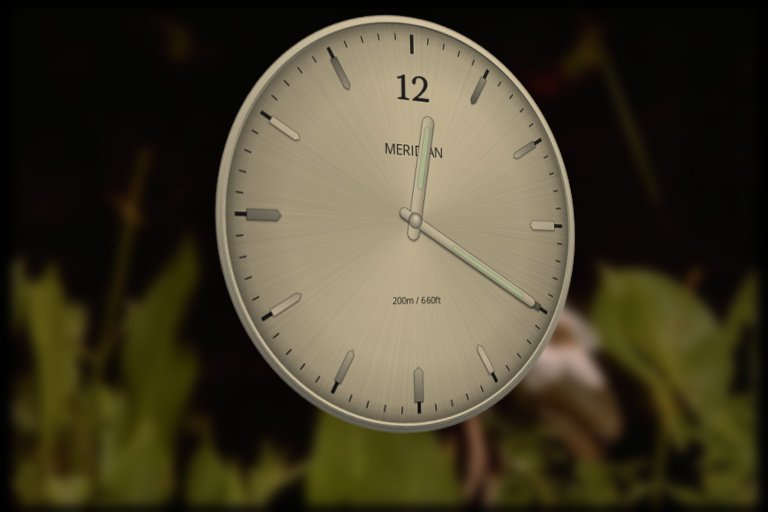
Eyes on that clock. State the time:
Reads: 12:20
